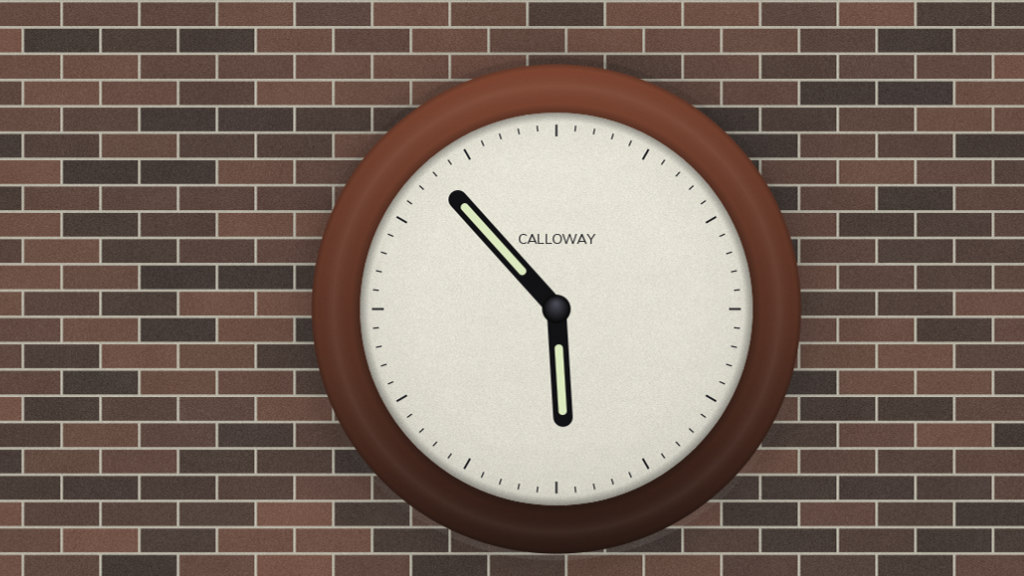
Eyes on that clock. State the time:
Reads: 5:53
